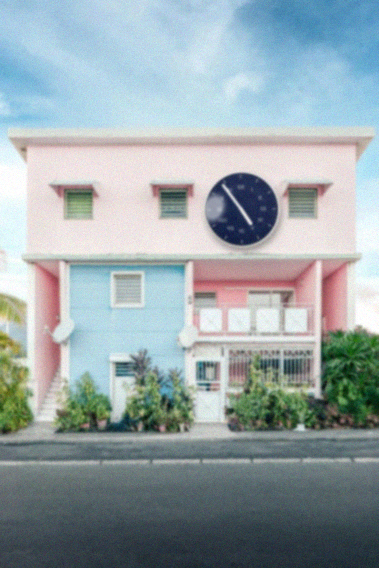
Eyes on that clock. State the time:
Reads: 4:54
